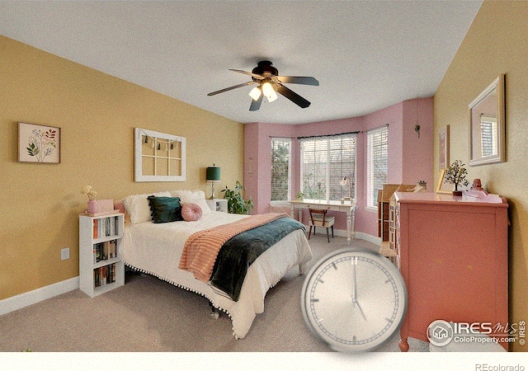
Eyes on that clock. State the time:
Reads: 5:00
